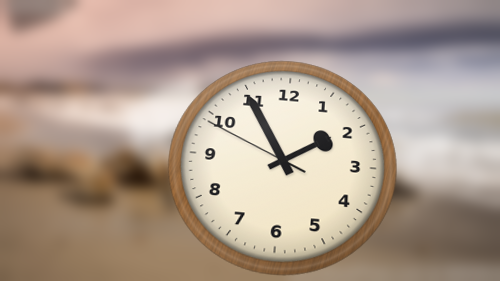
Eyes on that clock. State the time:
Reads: 1:54:49
